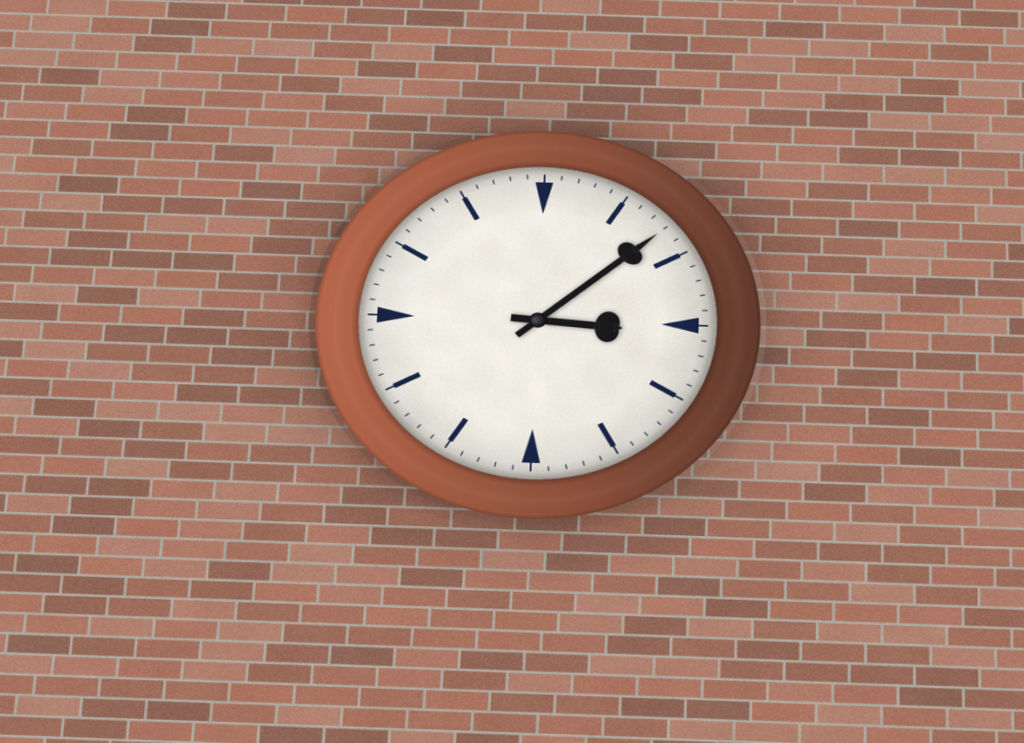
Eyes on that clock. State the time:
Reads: 3:08
